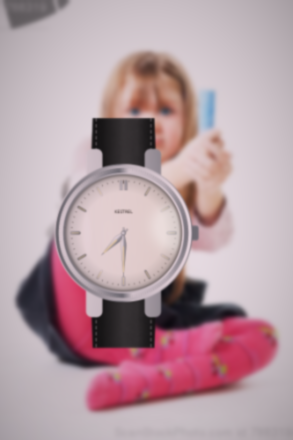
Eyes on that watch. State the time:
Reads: 7:30
